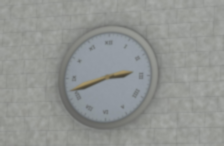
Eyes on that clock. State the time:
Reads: 2:42
